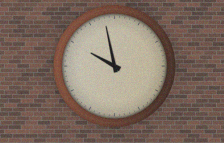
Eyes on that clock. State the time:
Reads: 9:58
